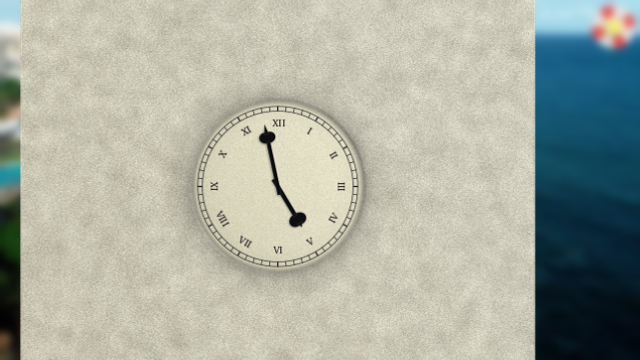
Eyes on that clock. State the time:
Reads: 4:58
